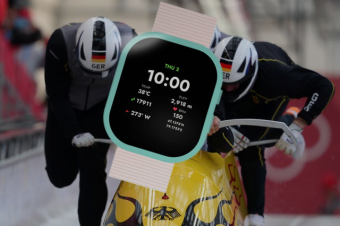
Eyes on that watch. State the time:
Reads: 10:00
